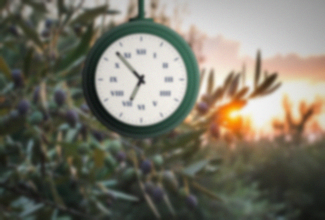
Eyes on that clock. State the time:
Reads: 6:53
